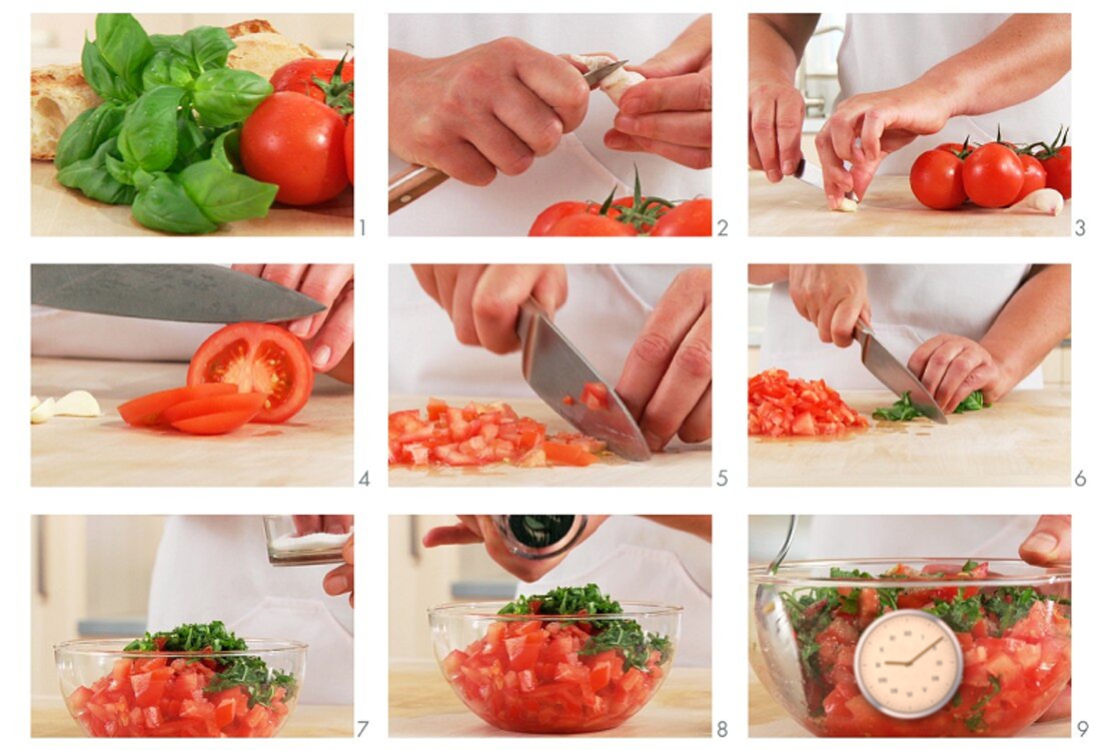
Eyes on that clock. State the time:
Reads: 9:09
